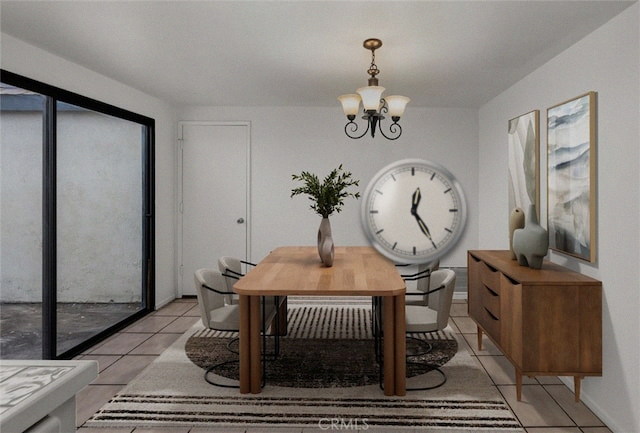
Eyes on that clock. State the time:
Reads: 12:25
